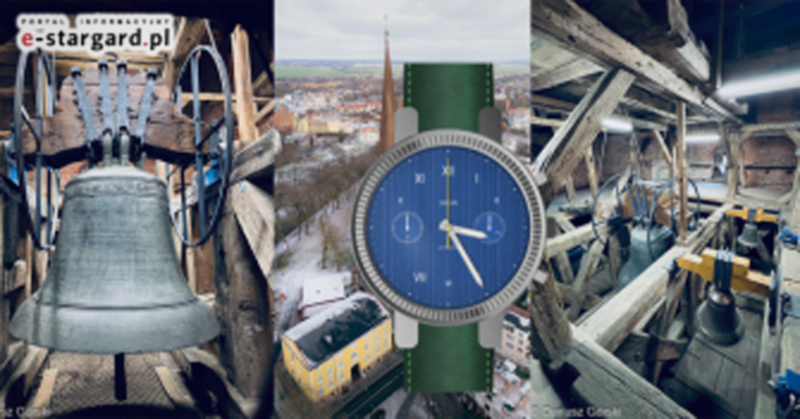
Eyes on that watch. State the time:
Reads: 3:25
